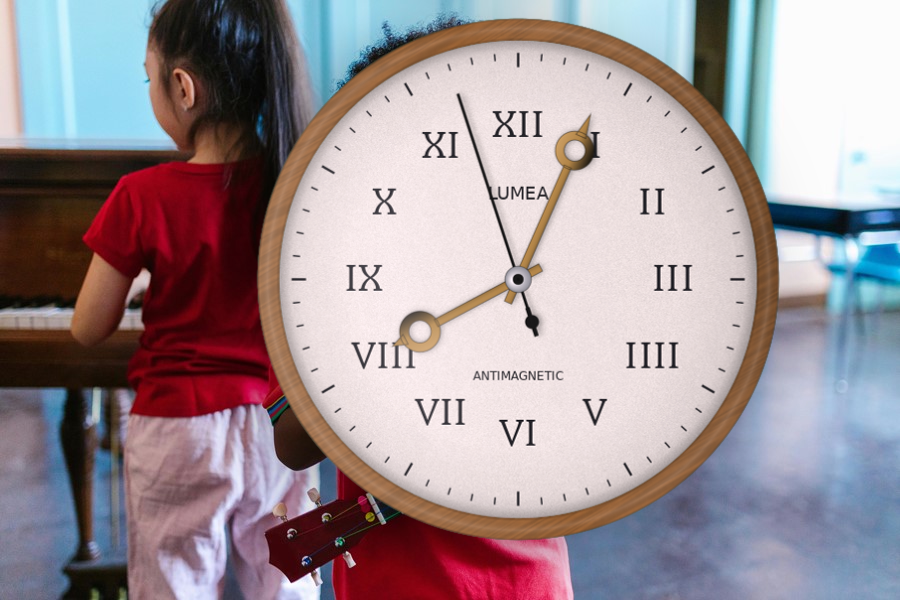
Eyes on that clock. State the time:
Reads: 8:03:57
